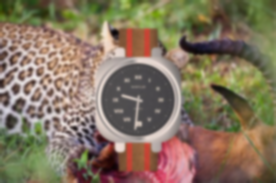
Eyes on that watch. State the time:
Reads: 9:31
